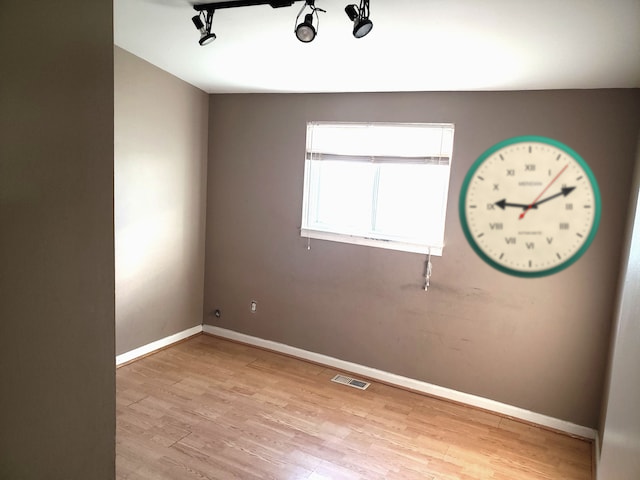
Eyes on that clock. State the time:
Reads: 9:11:07
